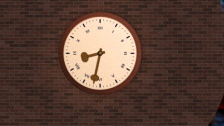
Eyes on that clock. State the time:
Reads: 8:32
